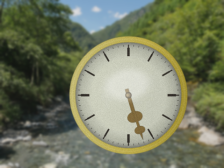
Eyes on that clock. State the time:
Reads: 5:27
